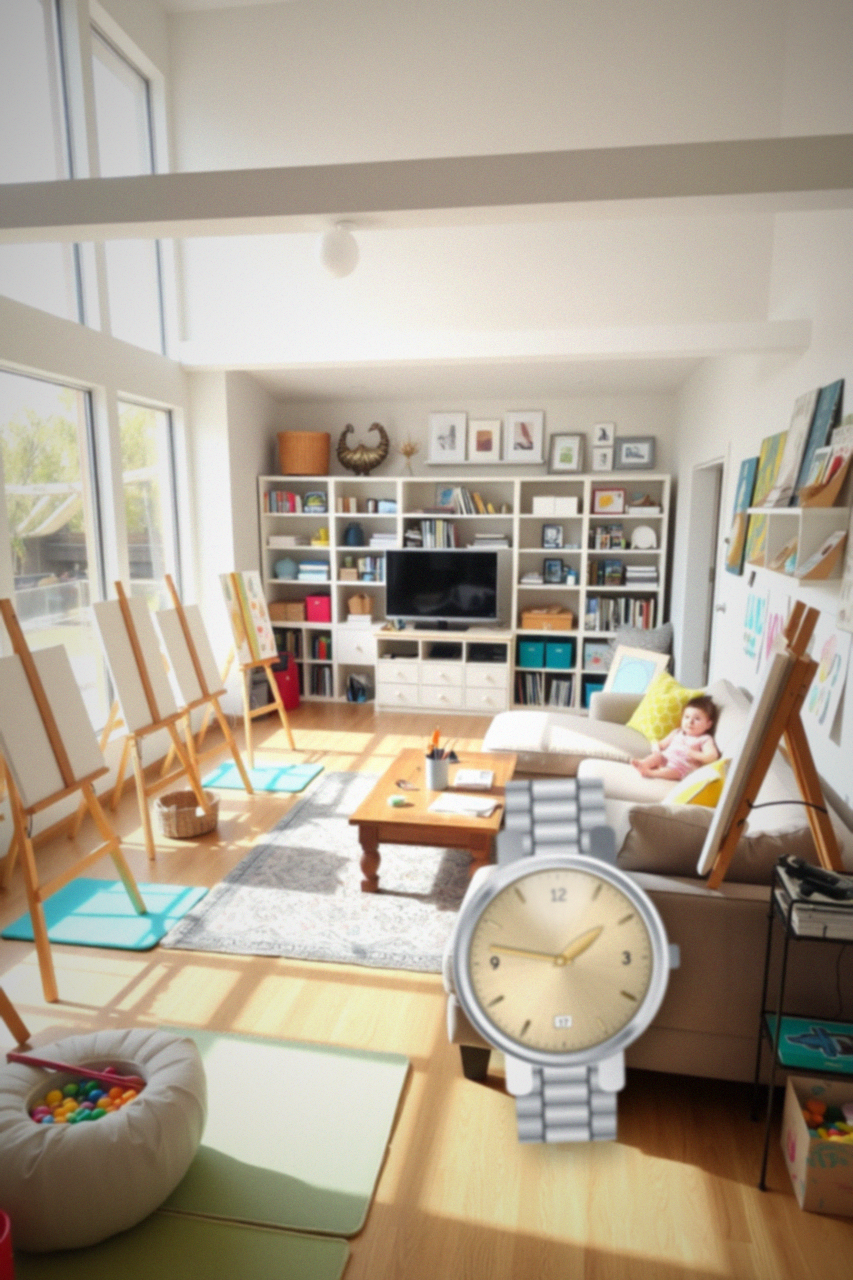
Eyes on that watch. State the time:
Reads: 1:47
